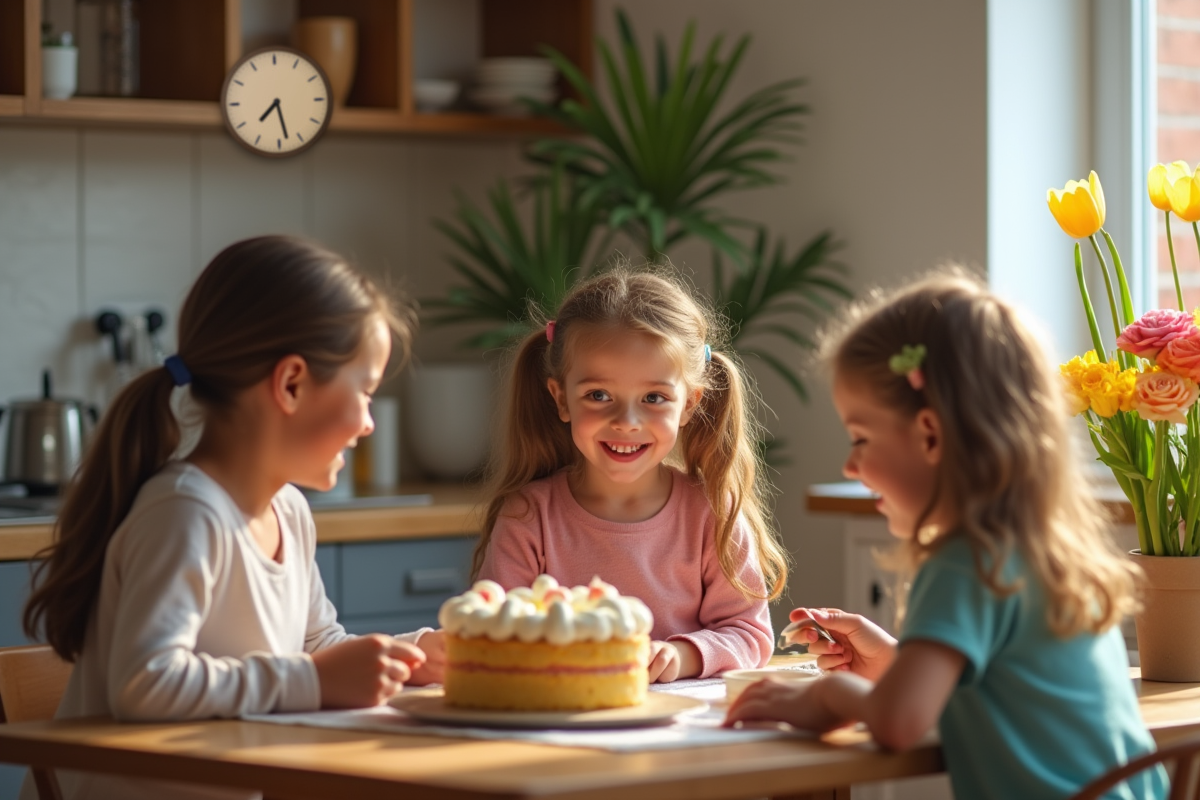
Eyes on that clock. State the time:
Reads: 7:28
